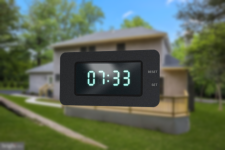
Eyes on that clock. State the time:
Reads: 7:33
